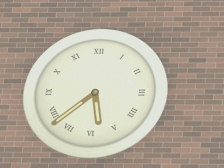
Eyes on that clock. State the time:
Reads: 5:38
